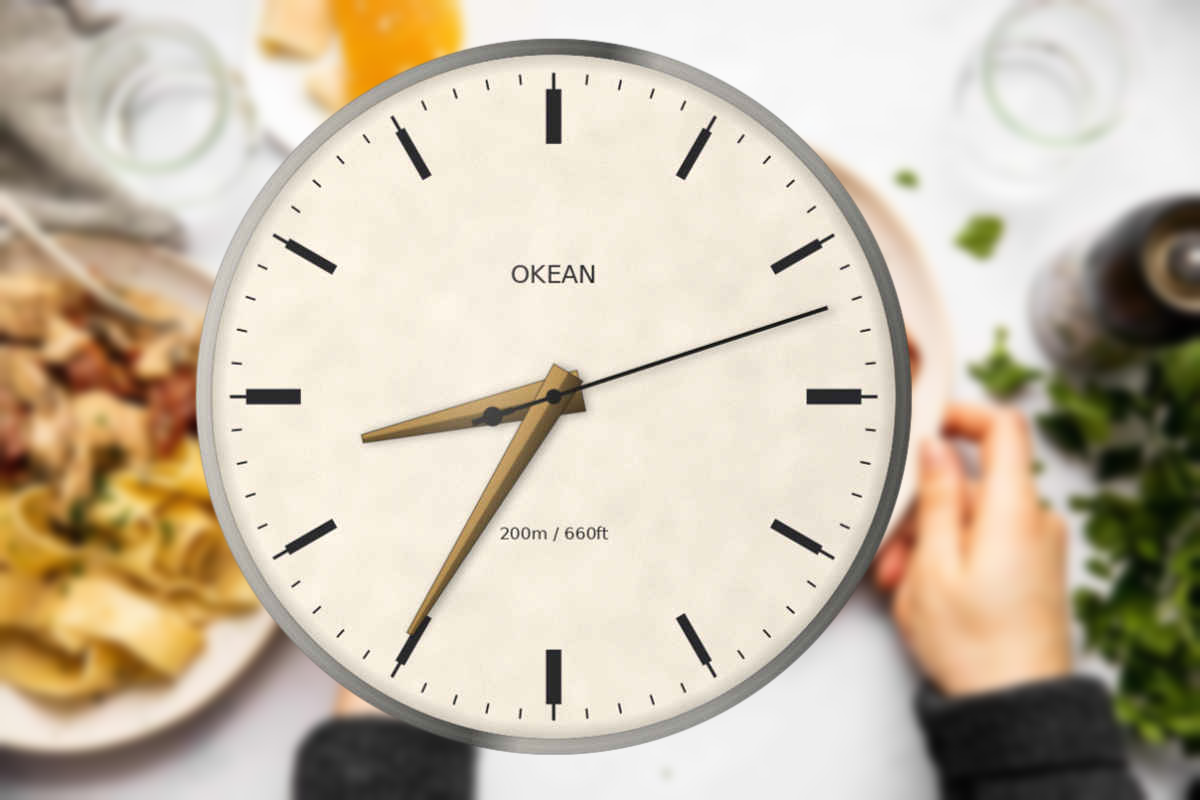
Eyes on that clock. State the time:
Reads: 8:35:12
